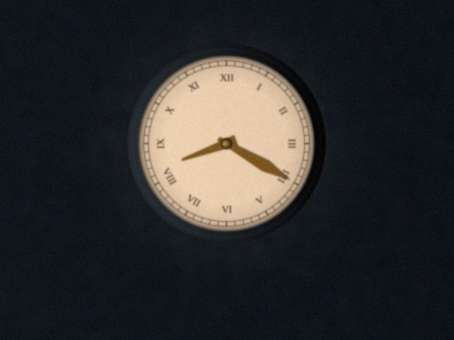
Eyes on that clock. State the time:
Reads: 8:20
